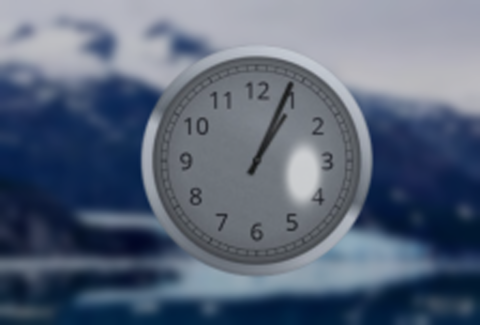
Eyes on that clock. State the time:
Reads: 1:04
